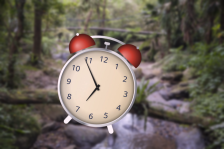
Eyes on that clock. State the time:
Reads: 6:54
